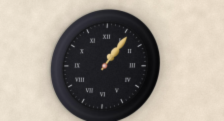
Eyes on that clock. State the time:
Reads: 1:06
